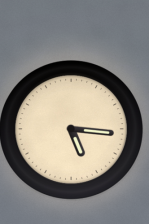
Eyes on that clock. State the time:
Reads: 5:16
